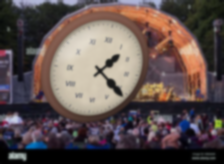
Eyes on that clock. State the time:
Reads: 1:21
